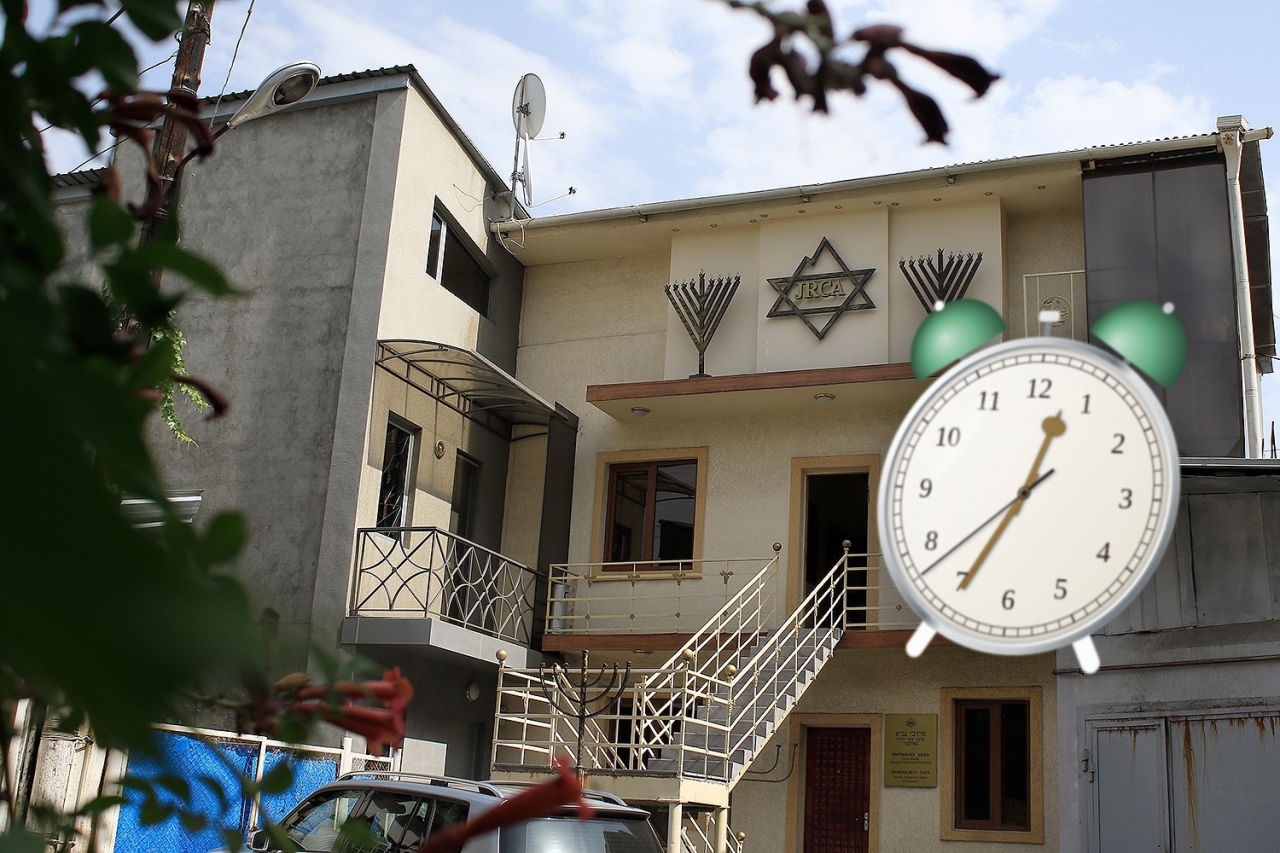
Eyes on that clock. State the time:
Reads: 12:34:38
